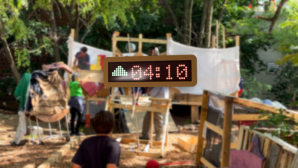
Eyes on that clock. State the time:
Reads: 4:10
